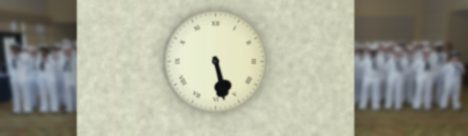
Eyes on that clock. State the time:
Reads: 5:28
